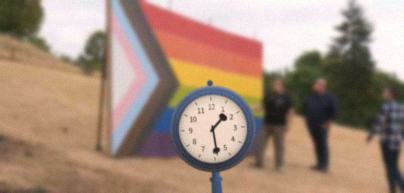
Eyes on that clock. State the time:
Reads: 1:29
